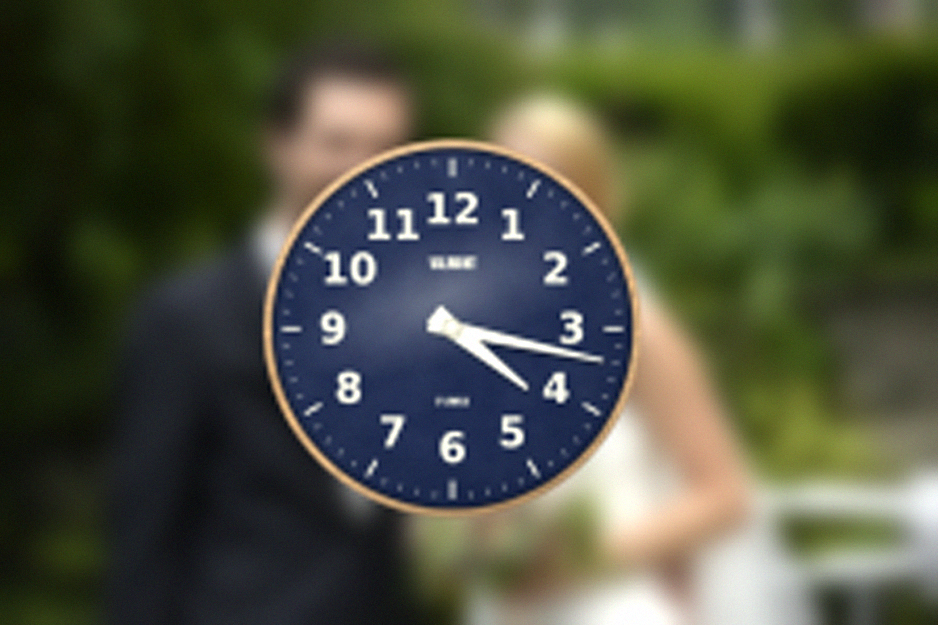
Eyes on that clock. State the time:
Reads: 4:17
